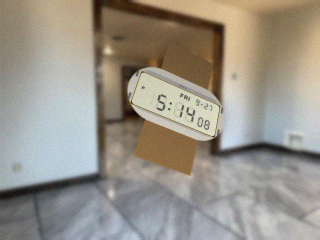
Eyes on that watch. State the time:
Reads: 5:14:08
